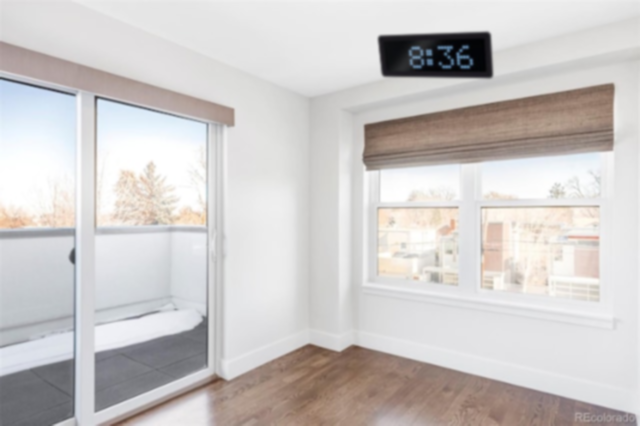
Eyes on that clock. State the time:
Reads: 8:36
